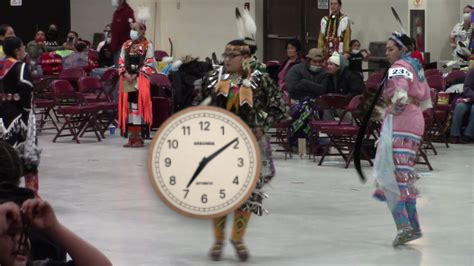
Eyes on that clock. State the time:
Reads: 7:09
